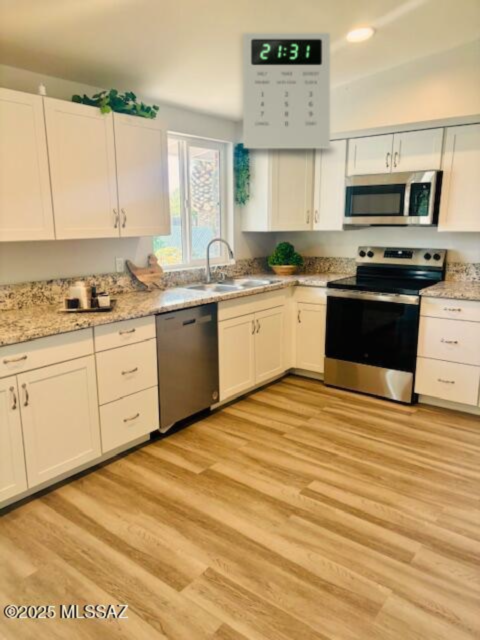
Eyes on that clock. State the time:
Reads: 21:31
